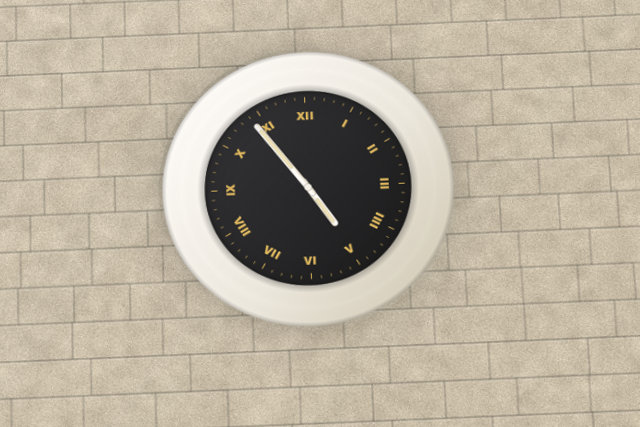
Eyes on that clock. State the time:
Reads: 4:54
